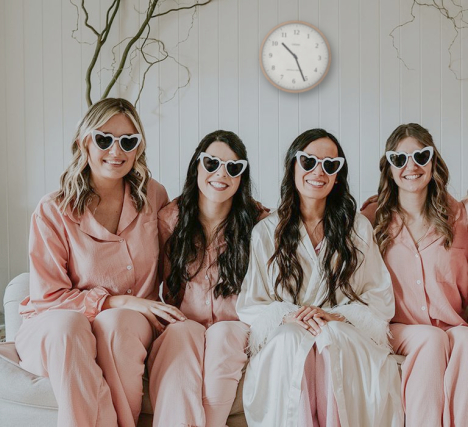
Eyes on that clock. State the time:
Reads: 10:26
